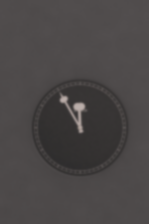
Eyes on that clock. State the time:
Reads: 11:55
